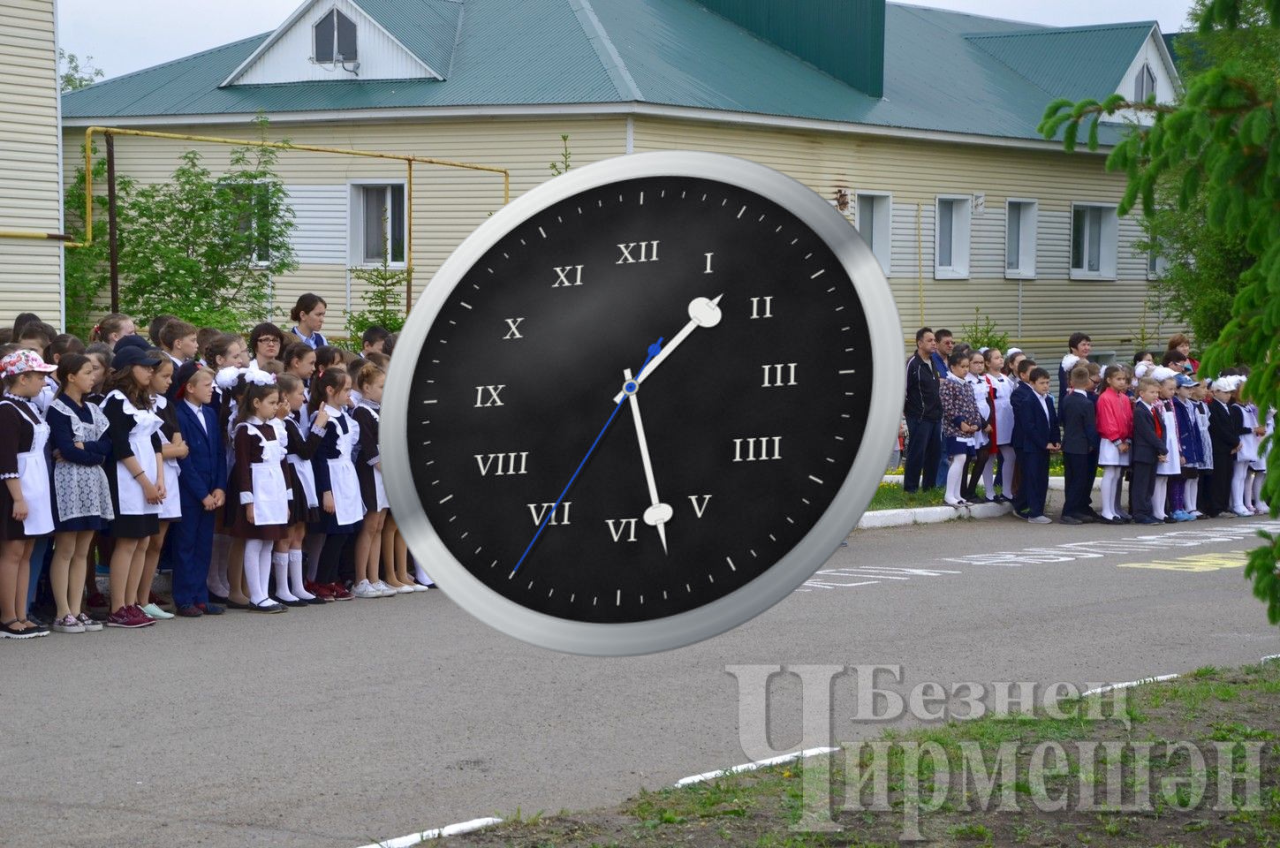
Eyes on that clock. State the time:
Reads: 1:27:35
